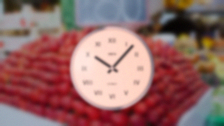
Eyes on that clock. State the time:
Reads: 10:07
